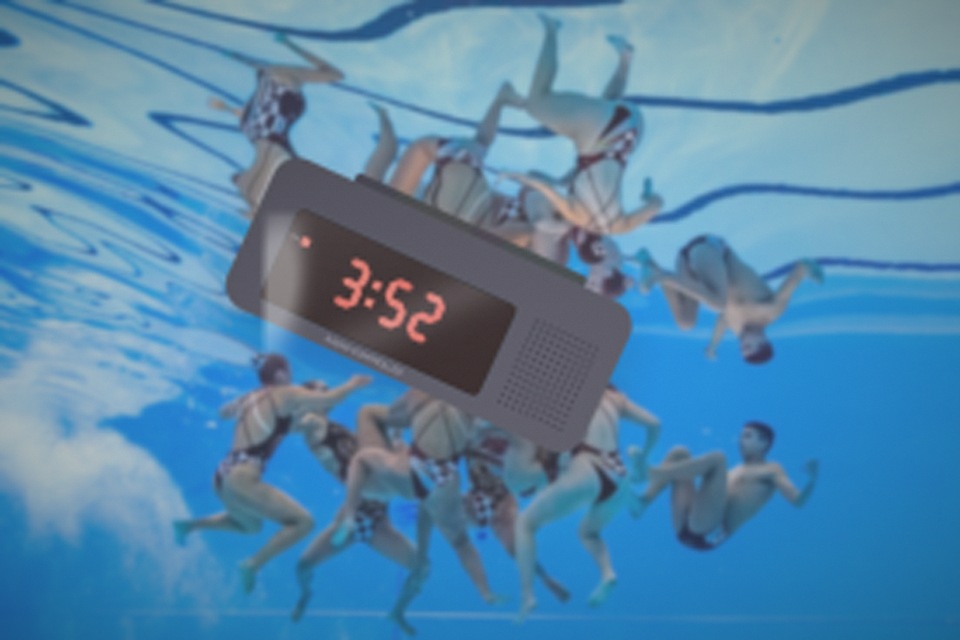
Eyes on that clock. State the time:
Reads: 3:52
